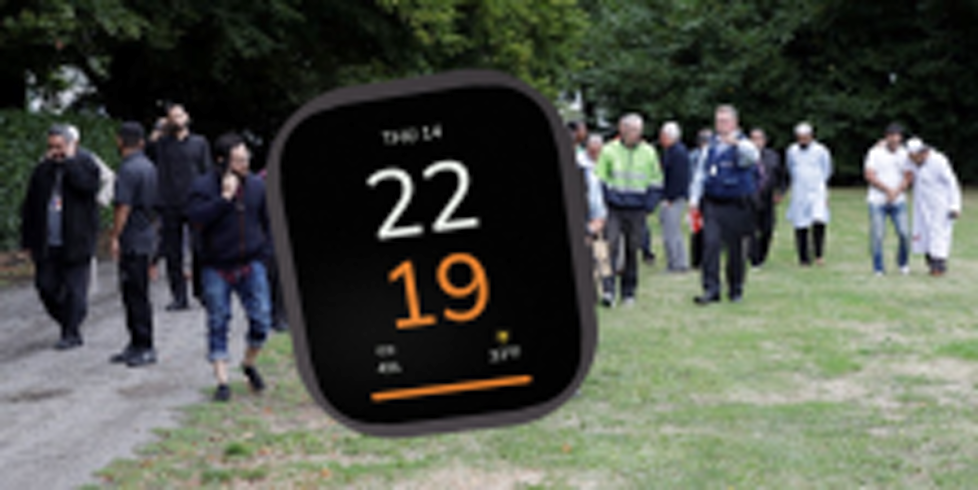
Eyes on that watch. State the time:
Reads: 22:19
